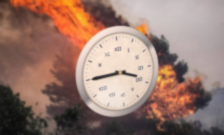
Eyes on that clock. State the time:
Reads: 3:45
